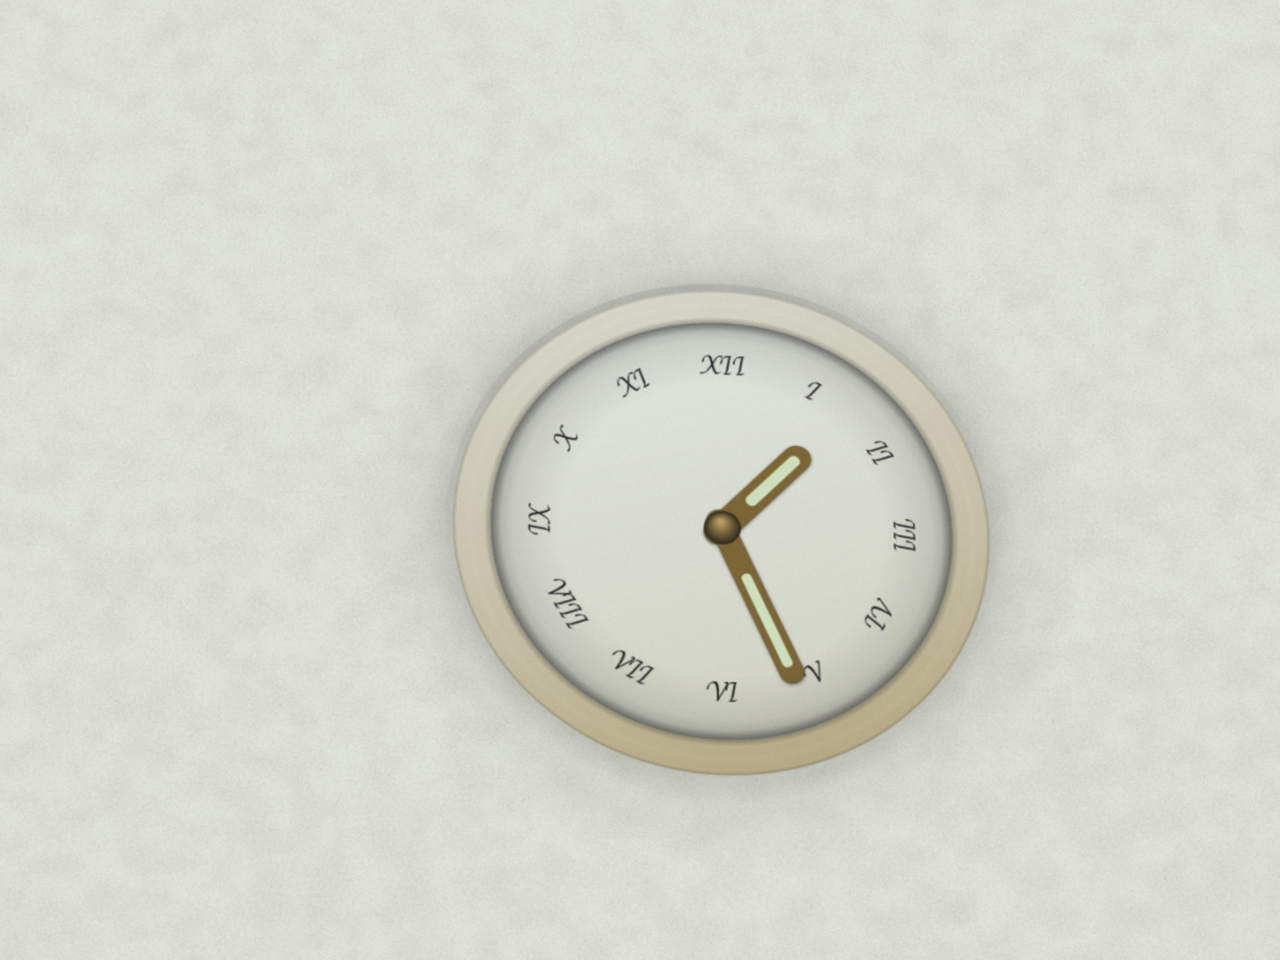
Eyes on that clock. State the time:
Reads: 1:26
